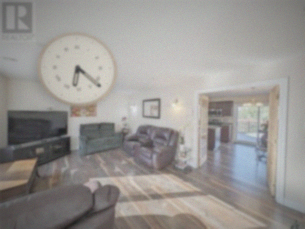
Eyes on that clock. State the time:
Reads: 6:22
